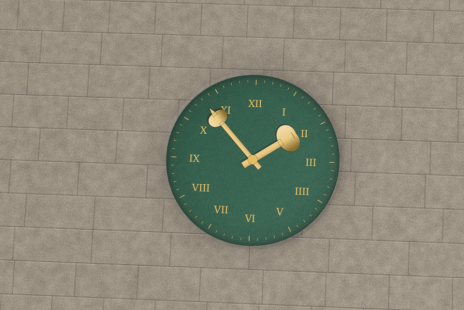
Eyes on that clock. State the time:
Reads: 1:53
